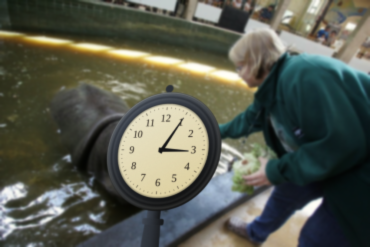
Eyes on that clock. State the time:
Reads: 3:05
